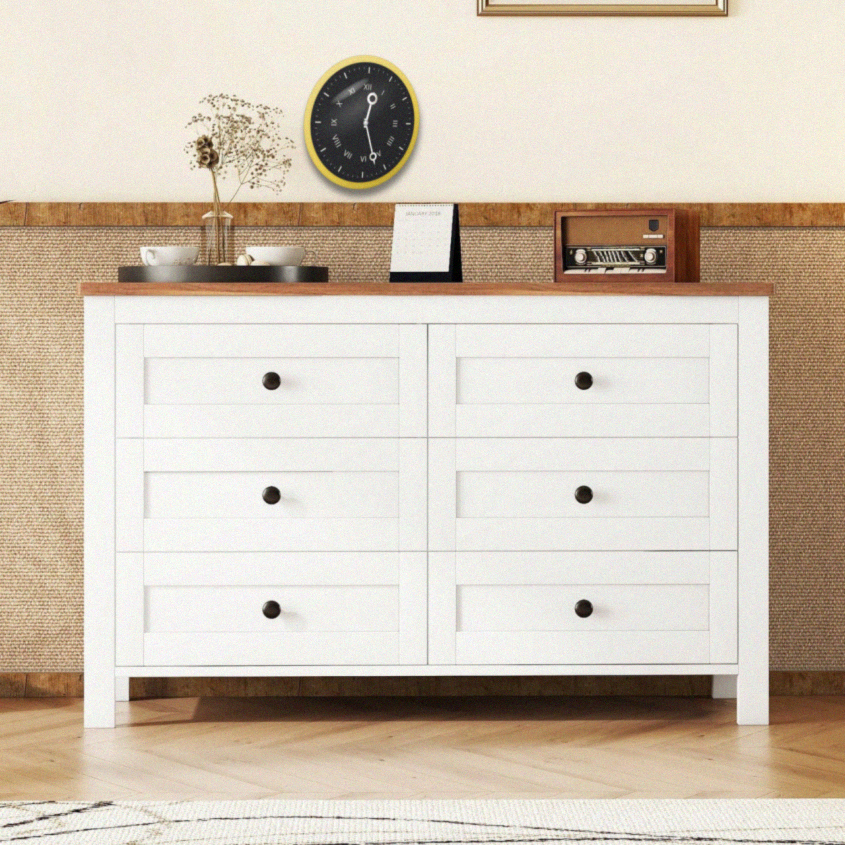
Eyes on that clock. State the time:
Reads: 12:27
